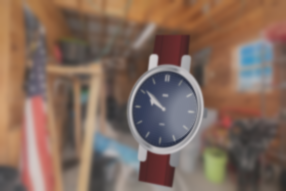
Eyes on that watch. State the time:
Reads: 9:51
